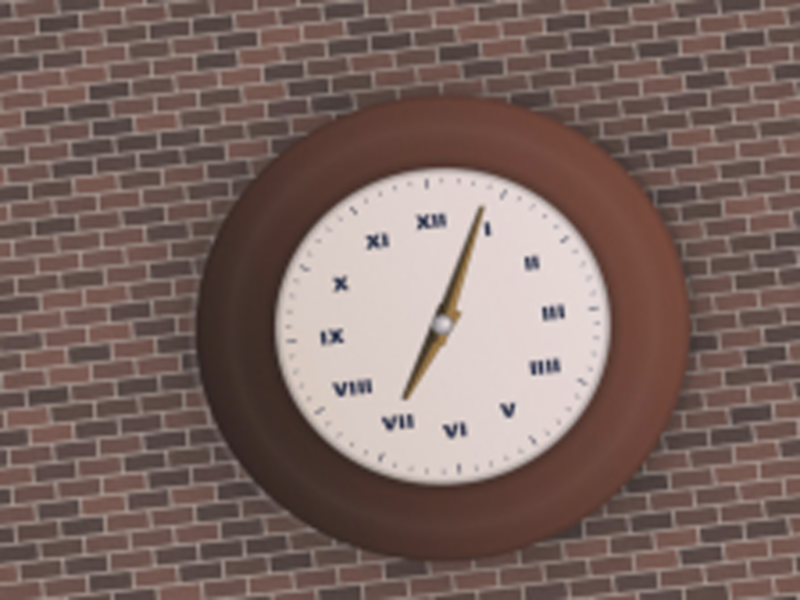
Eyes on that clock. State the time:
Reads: 7:04
